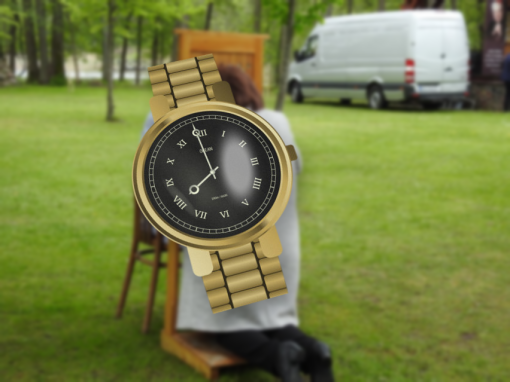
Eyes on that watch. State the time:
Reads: 7:59
